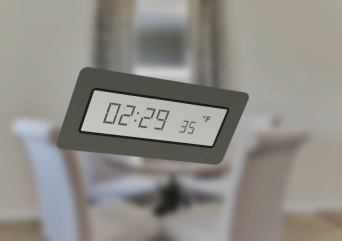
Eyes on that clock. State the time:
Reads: 2:29
